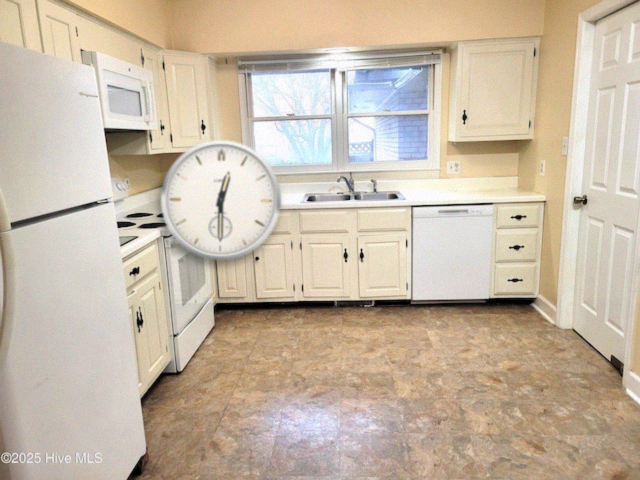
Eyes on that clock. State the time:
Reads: 12:30
